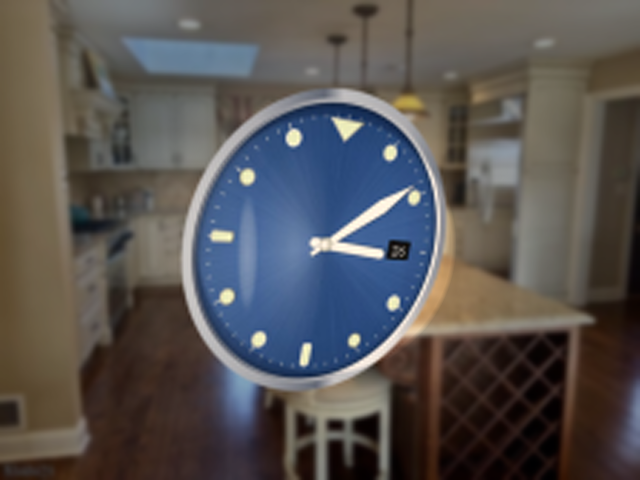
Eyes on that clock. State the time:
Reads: 3:09
